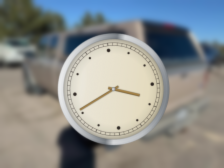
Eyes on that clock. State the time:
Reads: 3:41
